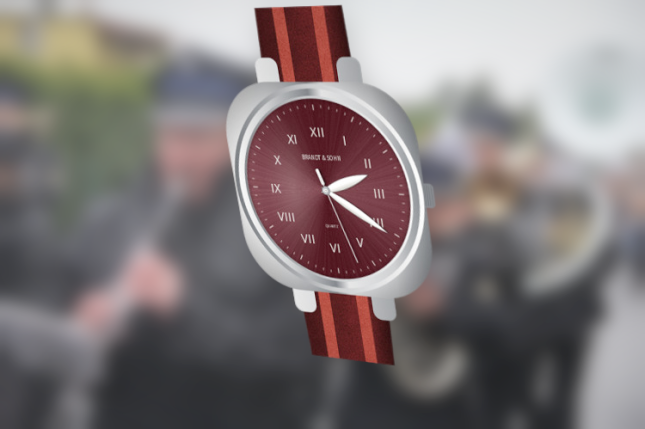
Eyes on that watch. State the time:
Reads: 2:20:27
